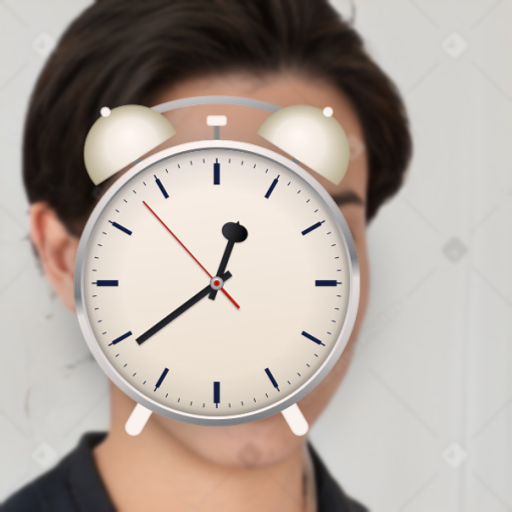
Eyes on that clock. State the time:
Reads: 12:38:53
